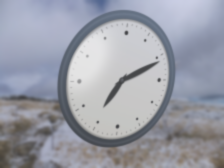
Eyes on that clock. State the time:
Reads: 7:11
